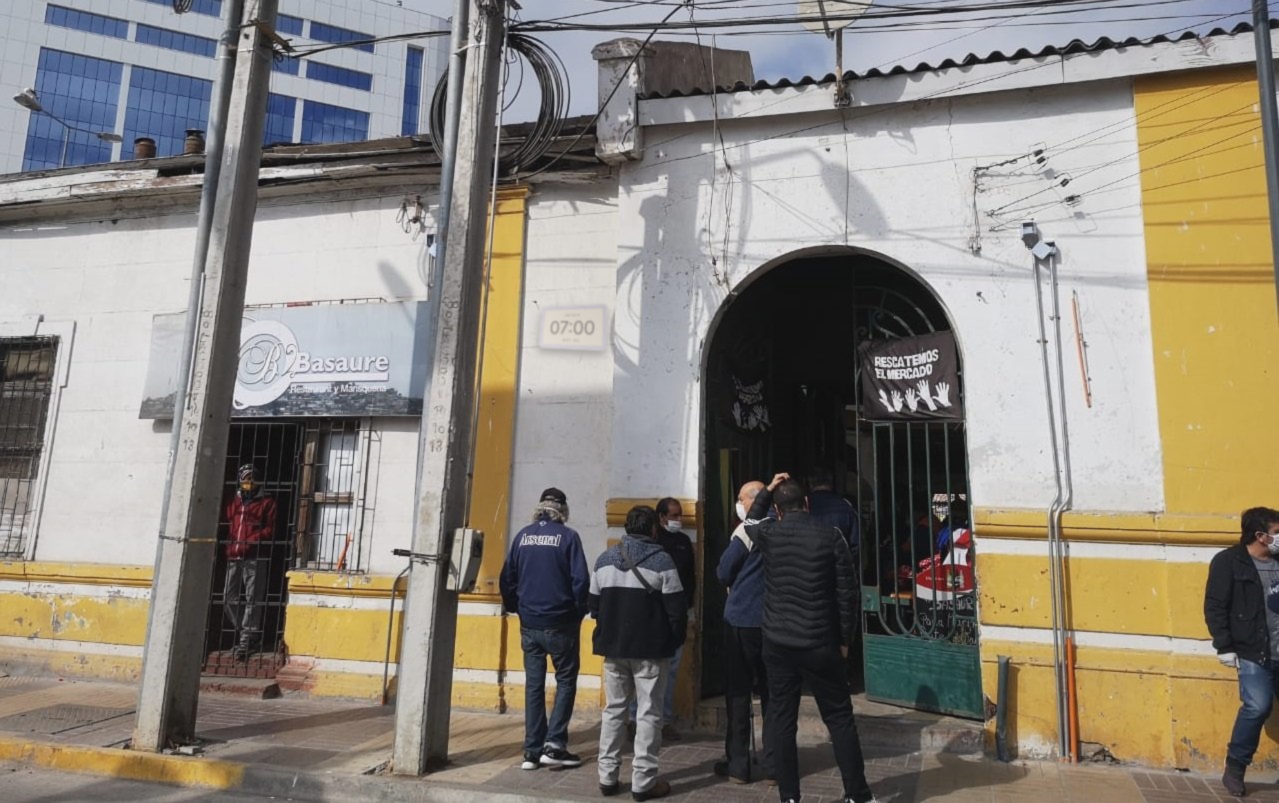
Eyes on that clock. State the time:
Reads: 7:00
